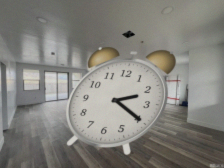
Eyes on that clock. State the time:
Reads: 2:20
